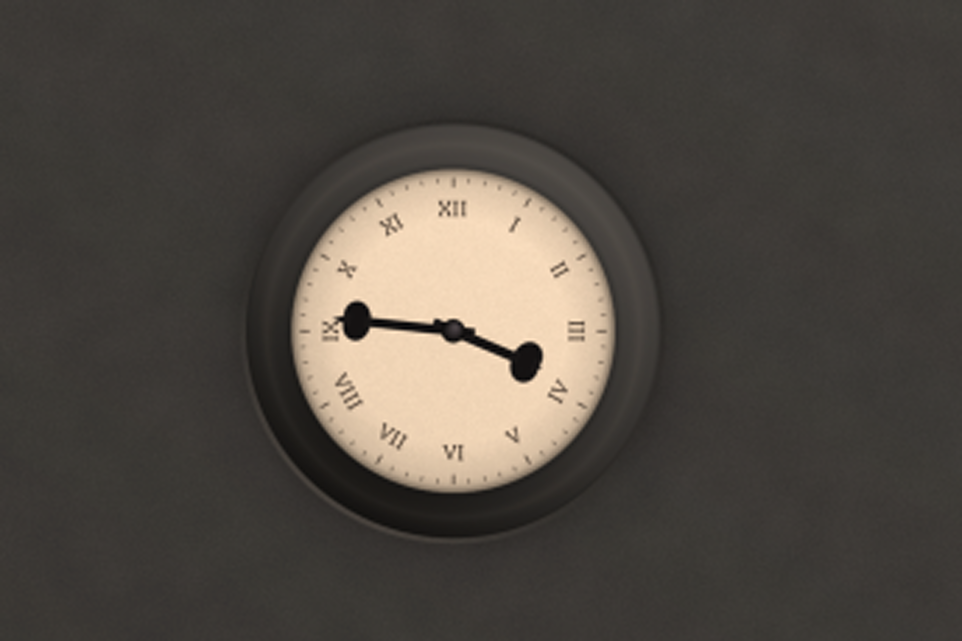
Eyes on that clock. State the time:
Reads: 3:46
